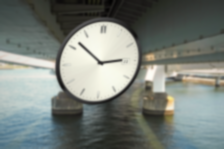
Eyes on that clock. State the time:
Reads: 2:52
